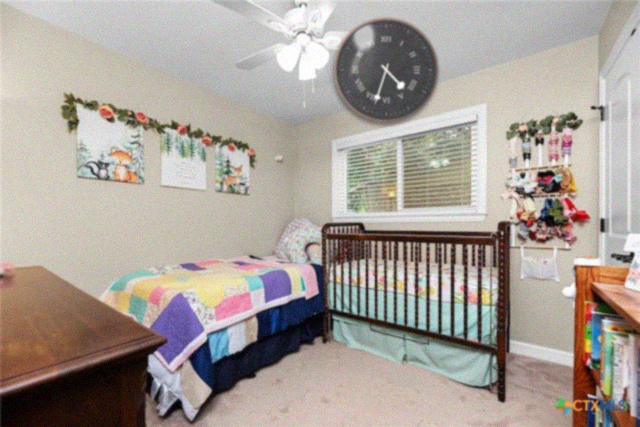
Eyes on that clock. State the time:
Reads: 4:33
